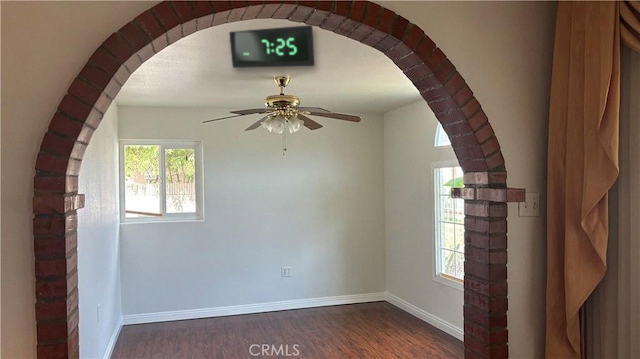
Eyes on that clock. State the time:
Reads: 7:25
